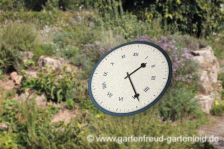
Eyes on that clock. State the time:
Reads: 1:24
